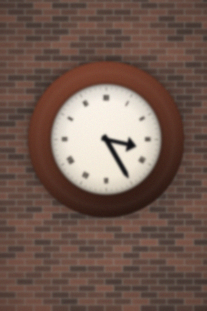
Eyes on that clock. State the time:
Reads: 3:25
